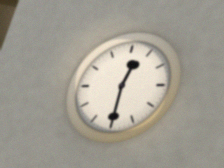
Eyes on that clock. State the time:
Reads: 12:30
